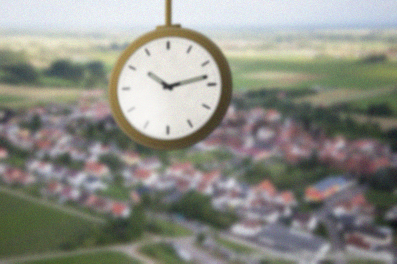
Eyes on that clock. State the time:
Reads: 10:13
